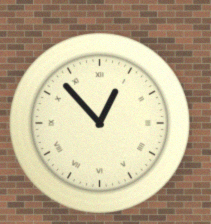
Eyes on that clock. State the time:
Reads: 12:53
